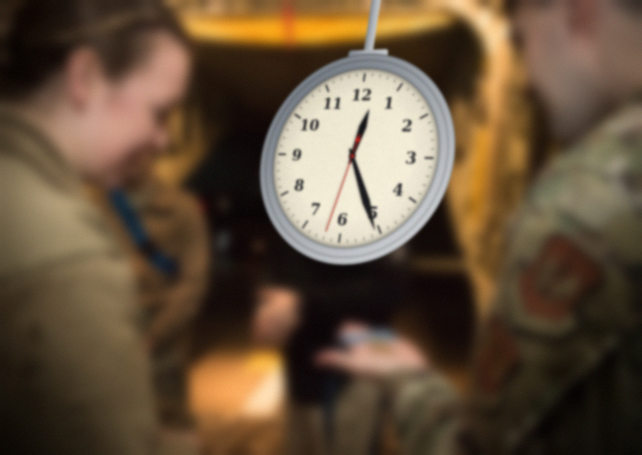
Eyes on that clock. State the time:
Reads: 12:25:32
